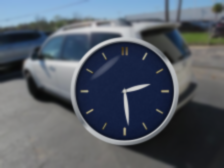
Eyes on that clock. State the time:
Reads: 2:29
